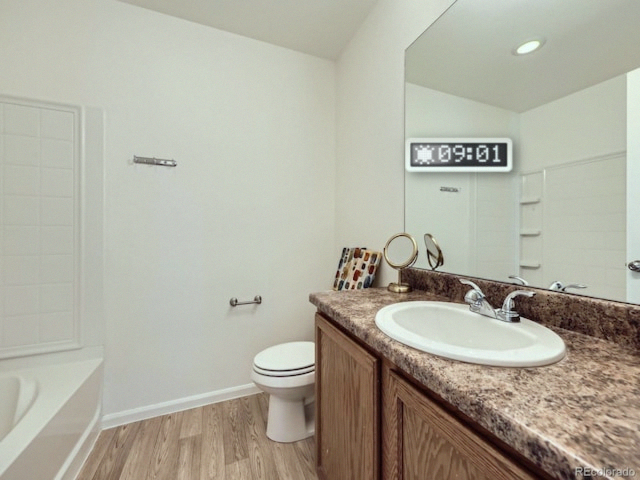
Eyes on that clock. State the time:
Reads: 9:01
